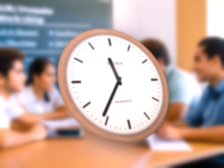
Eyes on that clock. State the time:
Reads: 11:36
